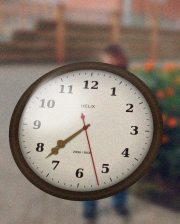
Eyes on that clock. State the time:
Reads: 7:37:27
